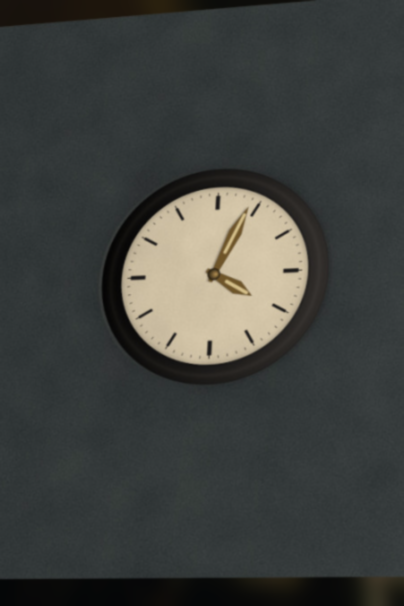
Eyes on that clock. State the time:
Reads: 4:04
